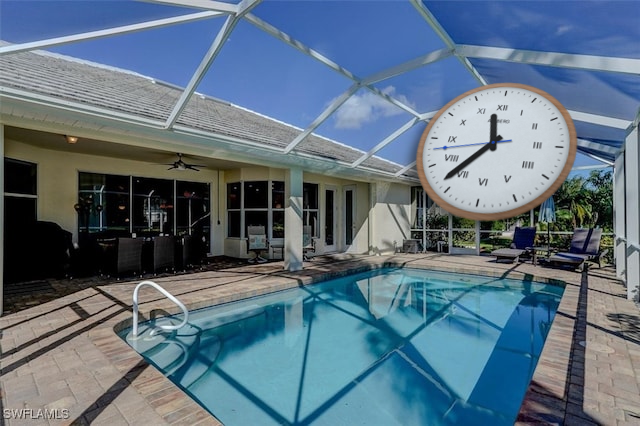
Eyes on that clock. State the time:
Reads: 11:36:43
